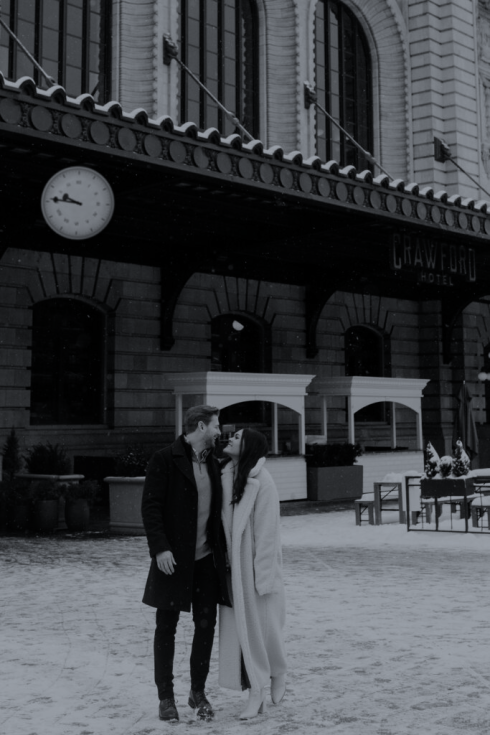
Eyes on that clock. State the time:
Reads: 9:46
